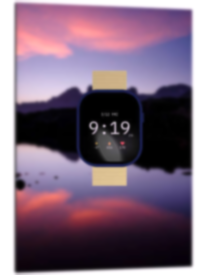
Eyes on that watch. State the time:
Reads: 9:19
